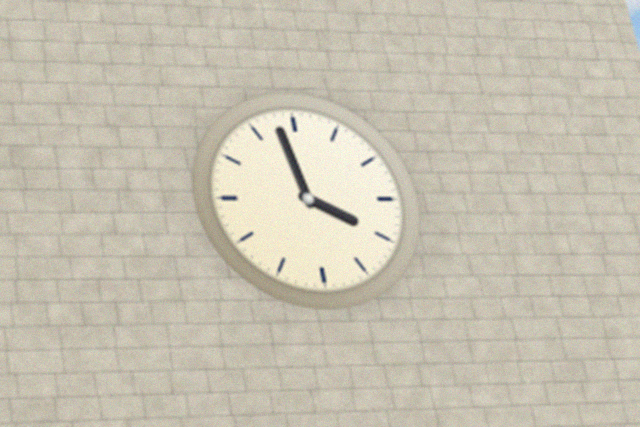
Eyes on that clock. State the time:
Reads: 3:58
